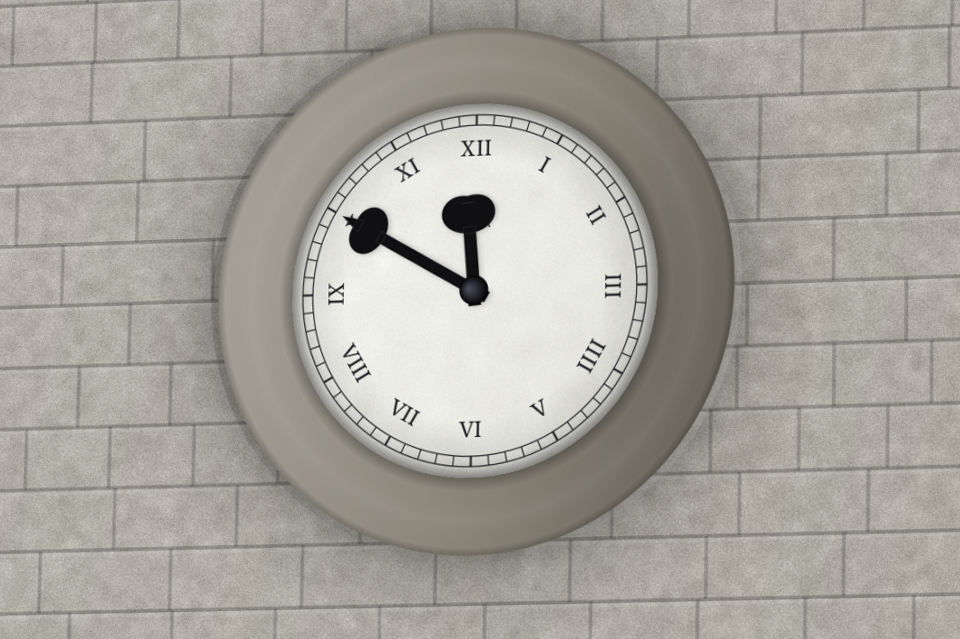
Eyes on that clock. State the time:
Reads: 11:50
